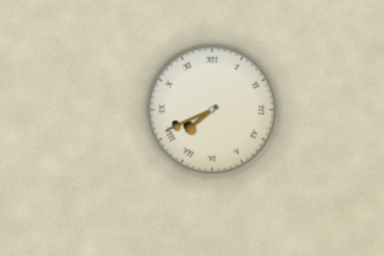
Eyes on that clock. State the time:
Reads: 7:41
